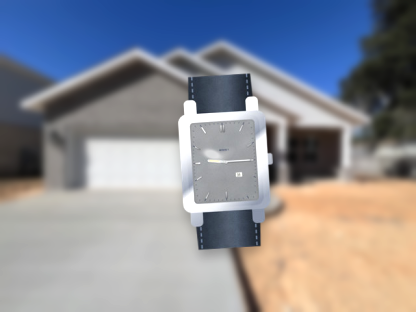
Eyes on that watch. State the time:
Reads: 9:15
